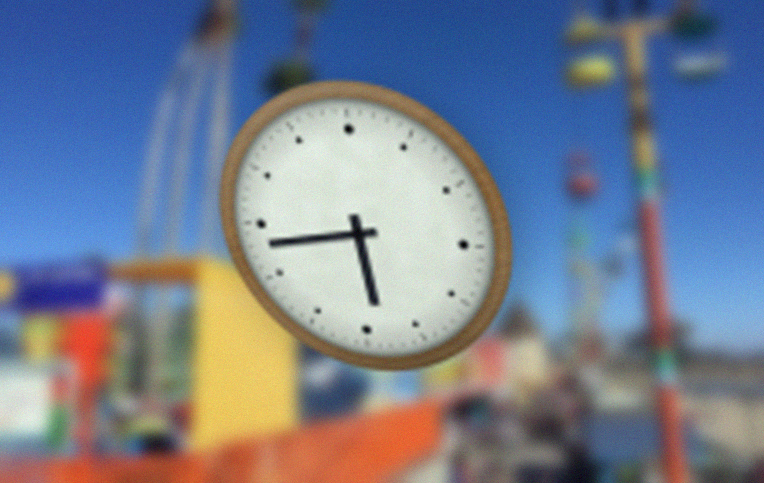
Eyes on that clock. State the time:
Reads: 5:43
